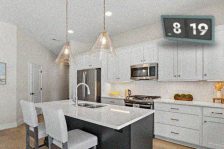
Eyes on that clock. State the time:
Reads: 8:19
